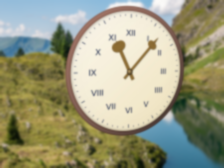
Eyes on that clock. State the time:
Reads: 11:07
